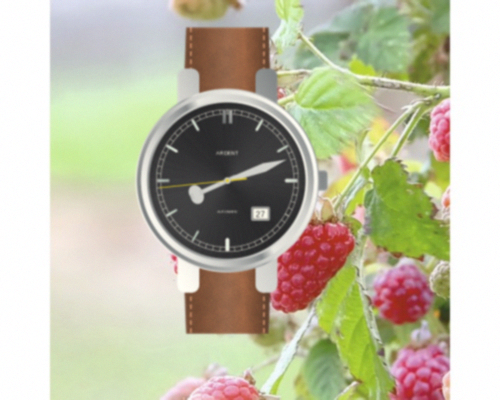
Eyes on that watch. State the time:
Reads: 8:11:44
